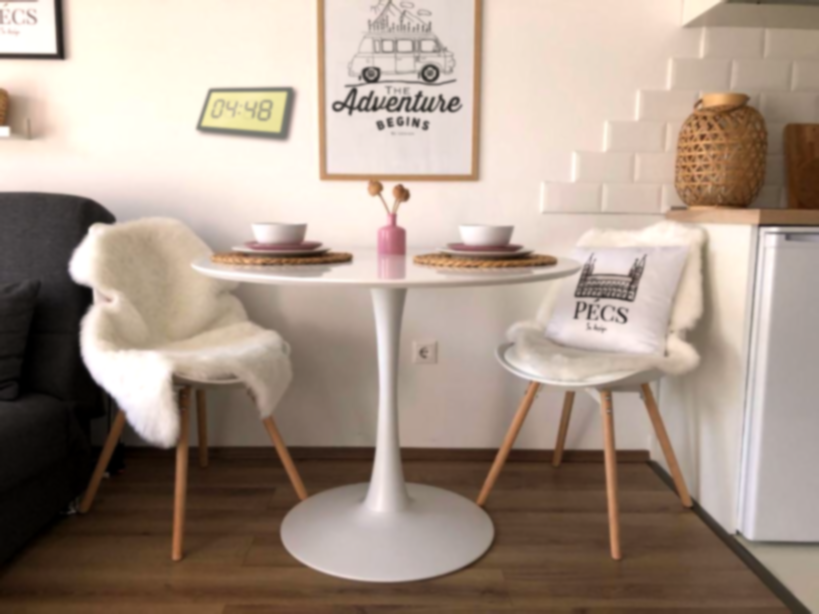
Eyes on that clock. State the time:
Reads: 4:48
